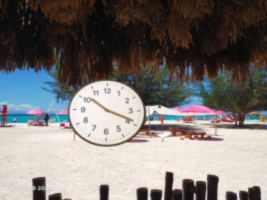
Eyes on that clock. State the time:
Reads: 10:19
